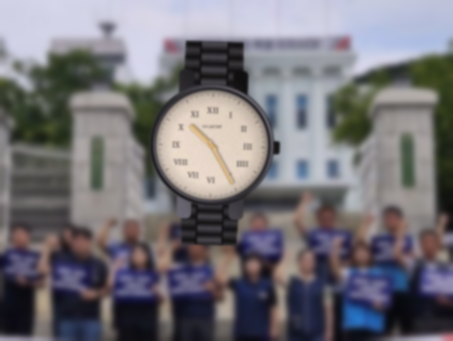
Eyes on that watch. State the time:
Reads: 10:25
